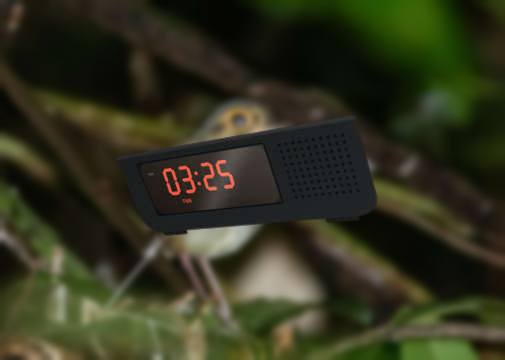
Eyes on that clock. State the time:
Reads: 3:25
